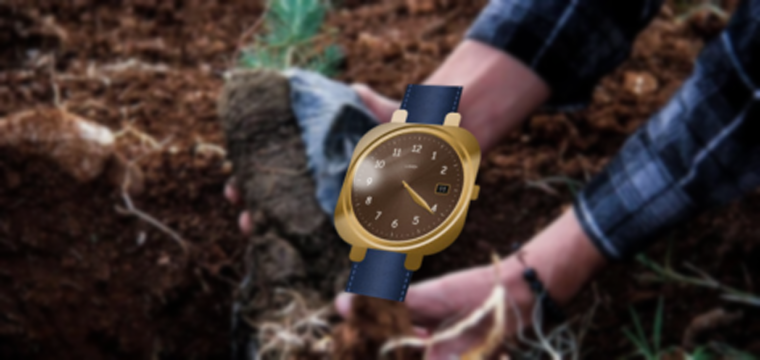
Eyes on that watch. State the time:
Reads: 4:21
